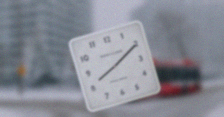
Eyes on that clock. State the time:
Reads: 8:10
